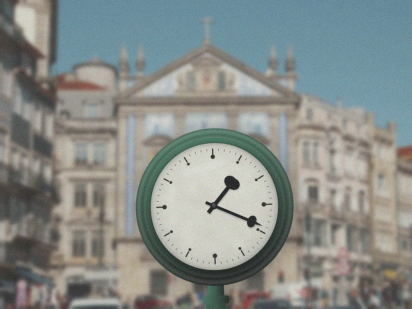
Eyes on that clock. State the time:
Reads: 1:19
